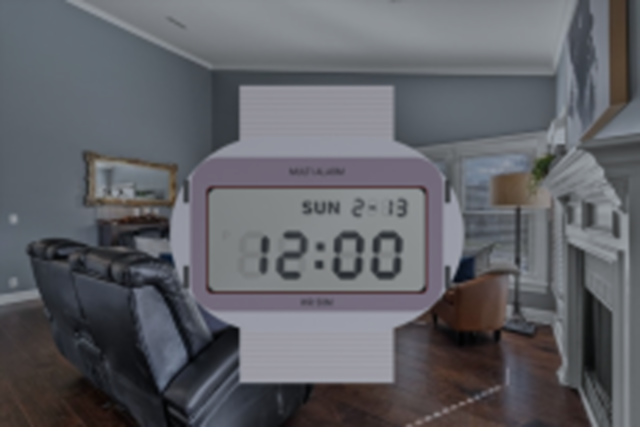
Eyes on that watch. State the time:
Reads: 12:00
